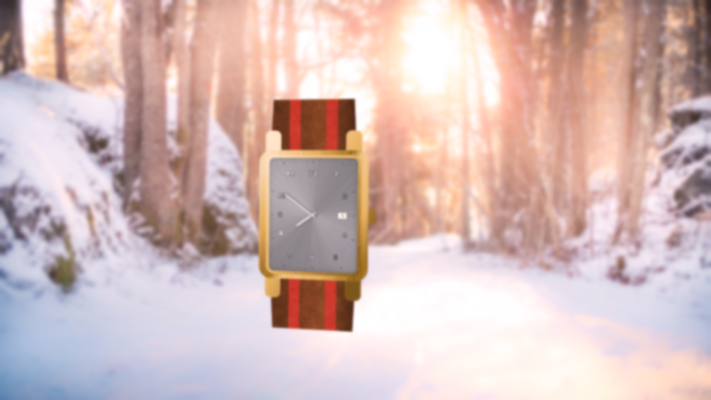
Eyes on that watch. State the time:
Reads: 7:51
